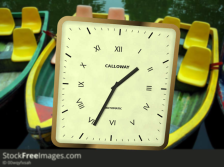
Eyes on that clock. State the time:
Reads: 1:34
